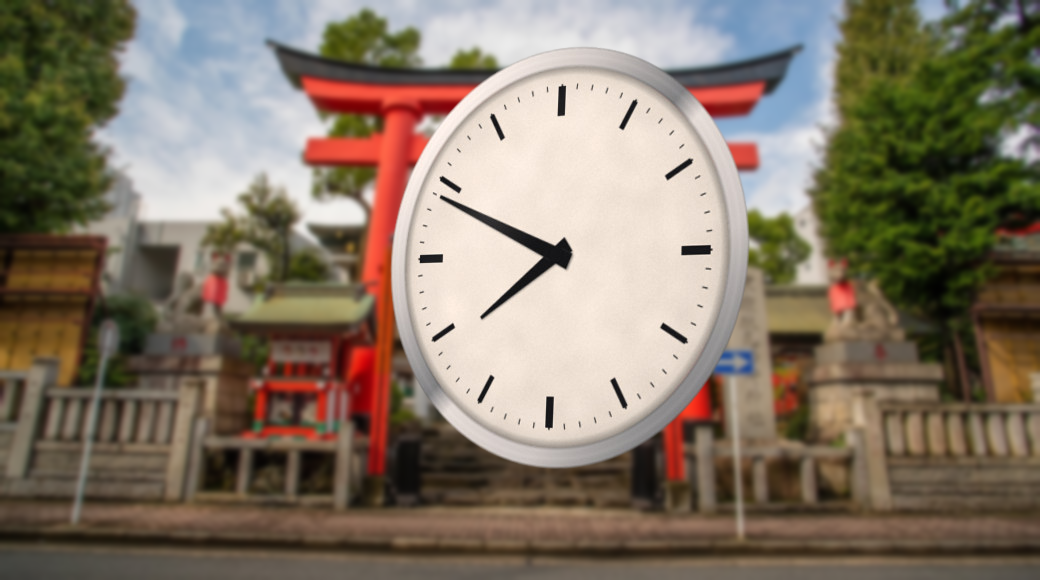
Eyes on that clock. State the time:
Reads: 7:49
